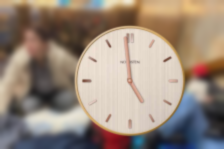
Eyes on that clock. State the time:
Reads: 4:59
